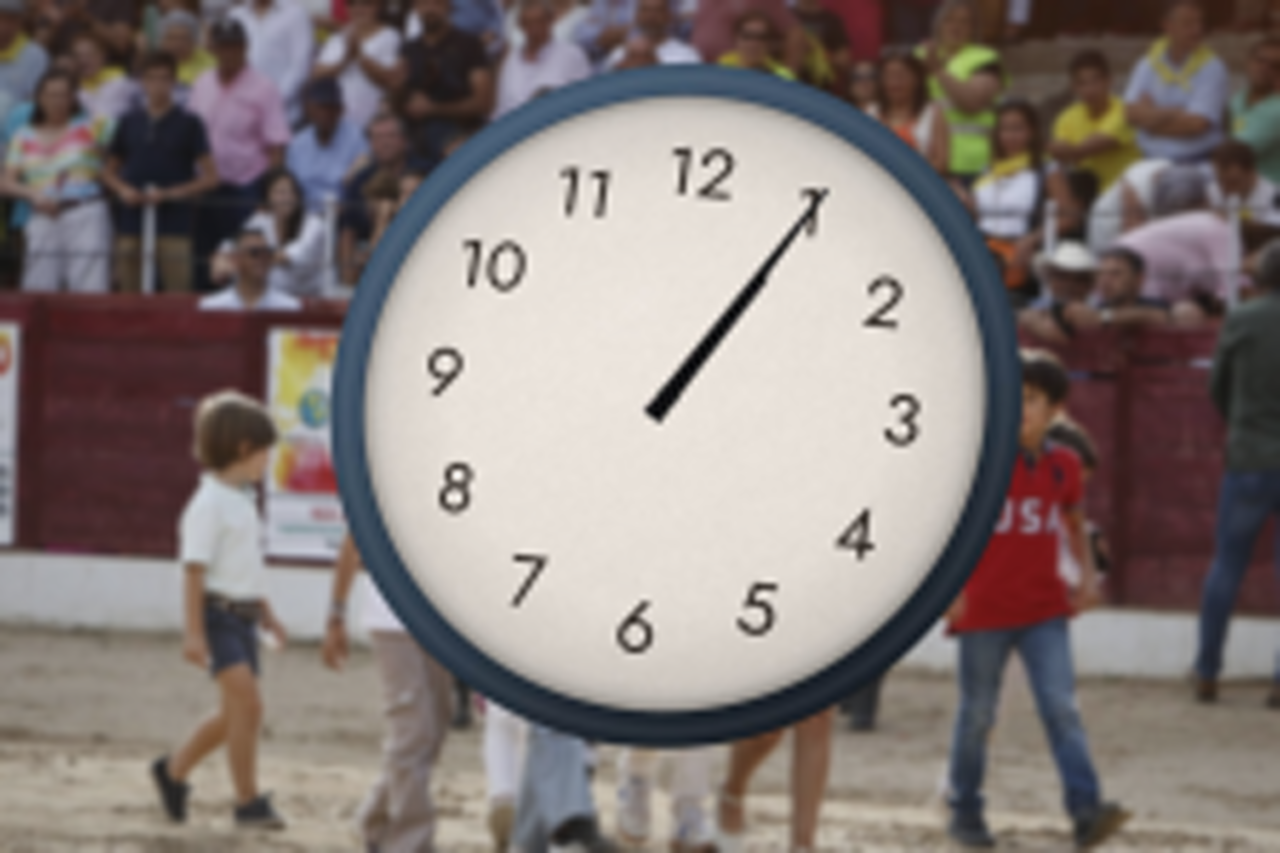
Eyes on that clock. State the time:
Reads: 1:05
